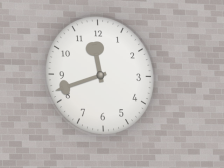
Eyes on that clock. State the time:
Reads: 11:42
